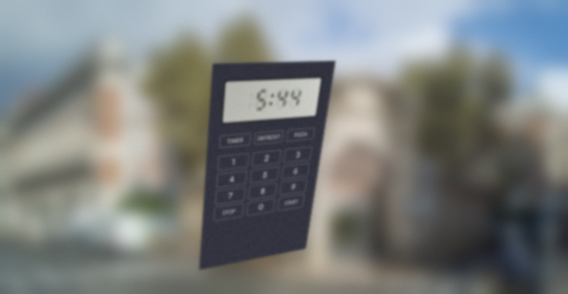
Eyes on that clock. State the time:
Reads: 5:44
